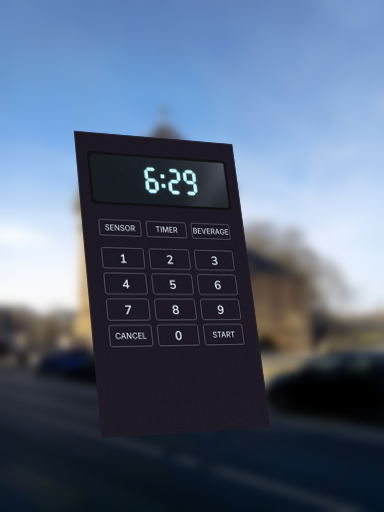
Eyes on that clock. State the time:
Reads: 6:29
